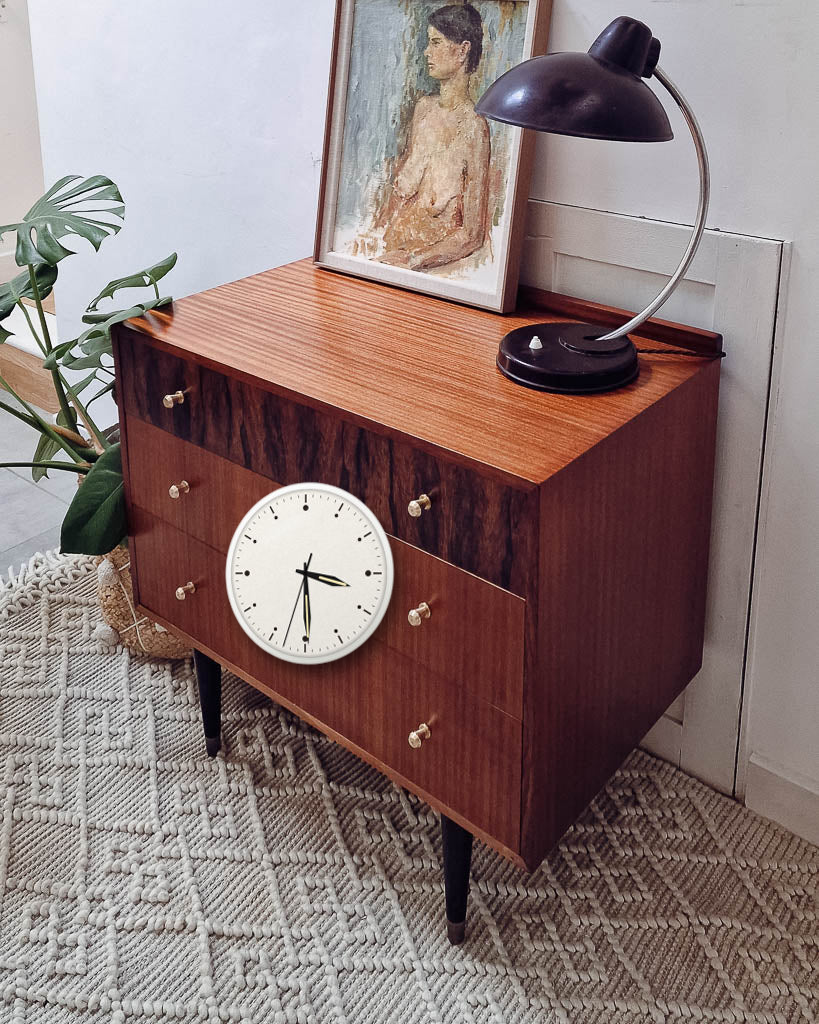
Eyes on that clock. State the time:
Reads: 3:29:33
